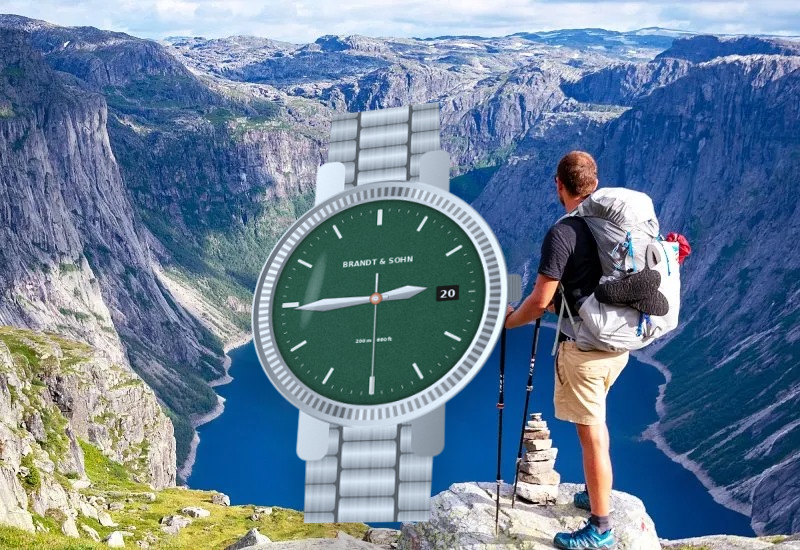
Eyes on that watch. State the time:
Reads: 2:44:30
